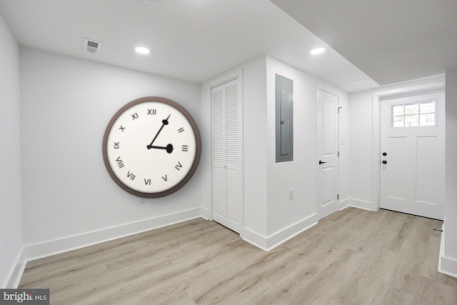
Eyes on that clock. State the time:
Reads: 3:05
